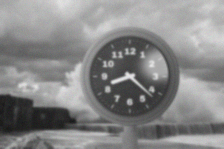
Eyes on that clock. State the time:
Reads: 8:22
